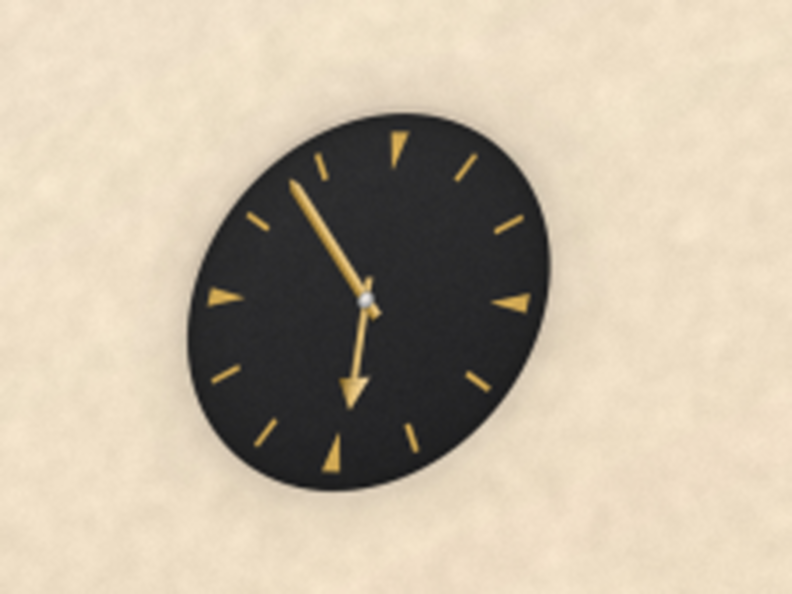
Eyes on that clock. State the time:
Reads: 5:53
